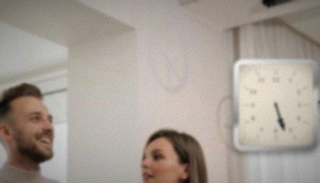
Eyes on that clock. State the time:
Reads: 5:27
